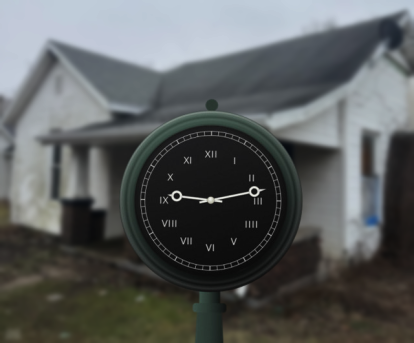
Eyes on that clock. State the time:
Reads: 9:13
